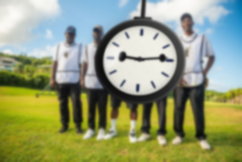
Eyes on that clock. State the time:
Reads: 9:14
